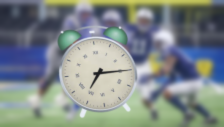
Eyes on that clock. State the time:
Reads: 7:15
